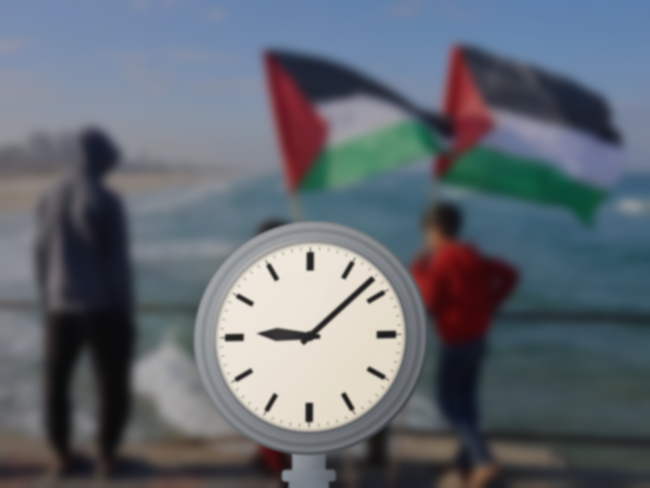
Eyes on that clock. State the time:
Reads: 9:08
